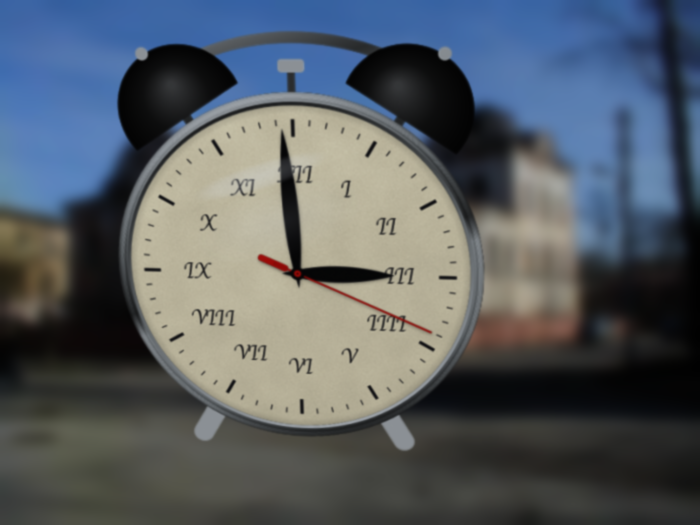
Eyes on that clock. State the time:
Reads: 2:59:19
